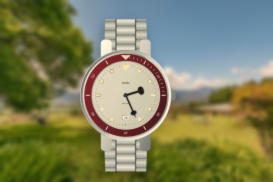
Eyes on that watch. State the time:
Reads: 2:26
